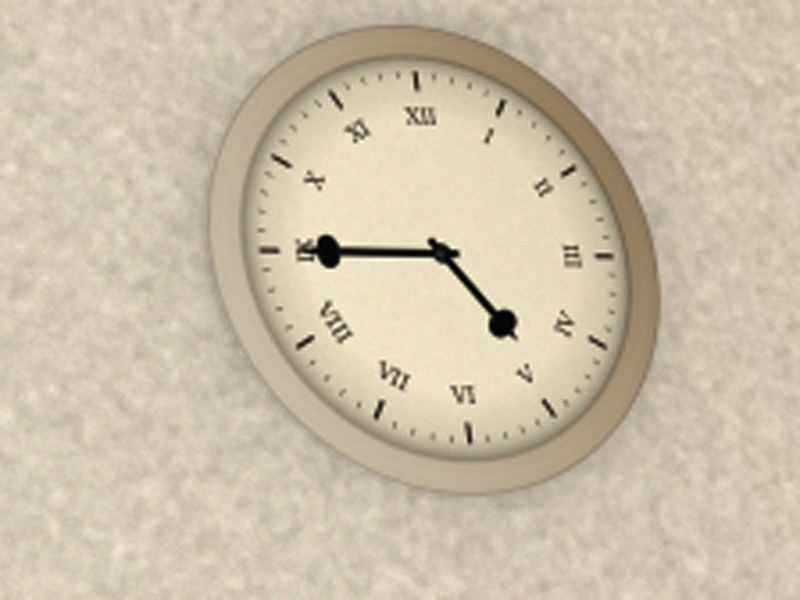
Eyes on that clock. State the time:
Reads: 4:45
